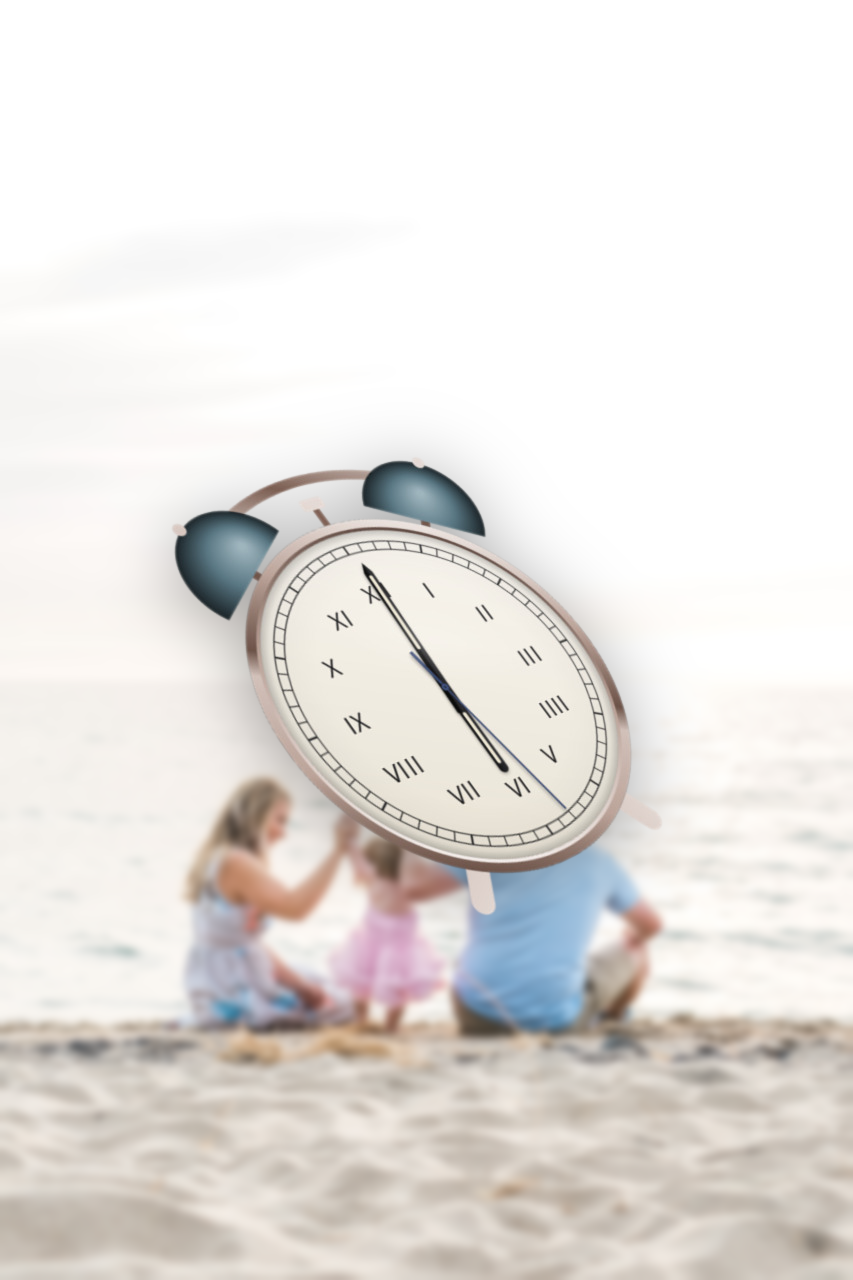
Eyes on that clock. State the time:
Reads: 6:00:28
